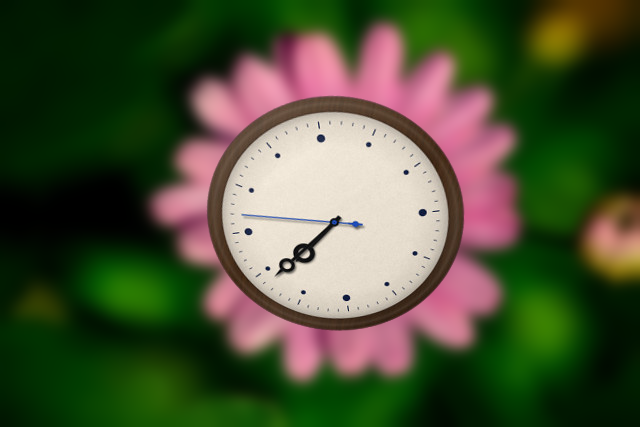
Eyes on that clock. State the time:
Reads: 7:38:47
